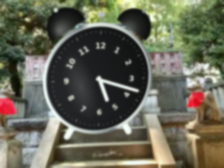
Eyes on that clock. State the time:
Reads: 5:18
